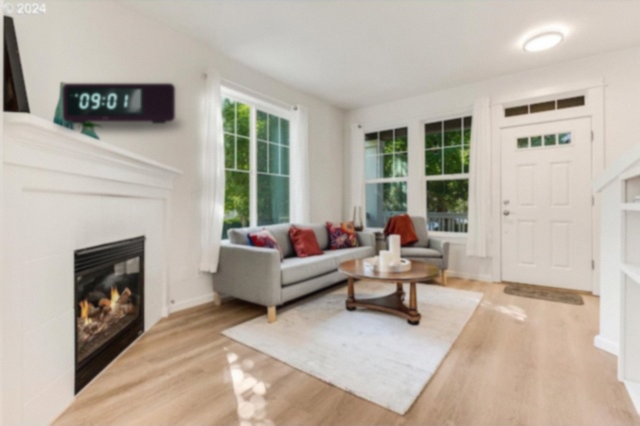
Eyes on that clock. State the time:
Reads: 9:01
